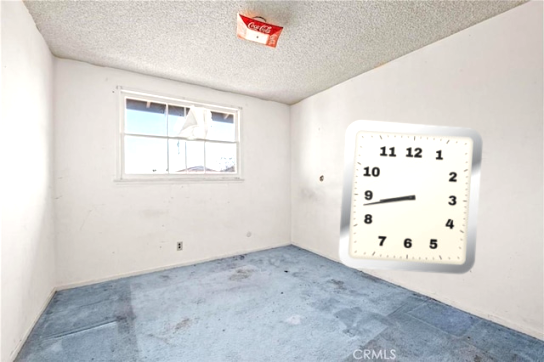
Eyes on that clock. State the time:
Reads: 8:43
